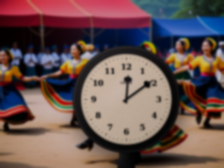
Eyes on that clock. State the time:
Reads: 12:09
